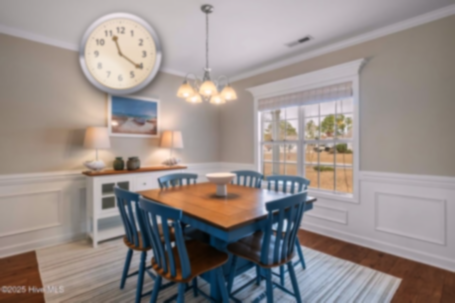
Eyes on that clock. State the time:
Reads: 11:21
